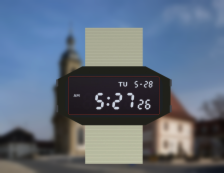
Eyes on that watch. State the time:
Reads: 5:27:26
